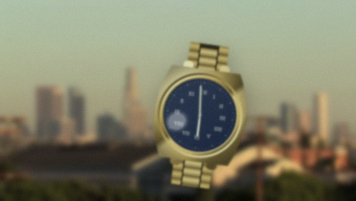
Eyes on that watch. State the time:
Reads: 5:59
